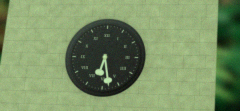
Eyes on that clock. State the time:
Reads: 6:28
